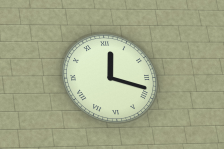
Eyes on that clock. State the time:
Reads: 12:18
